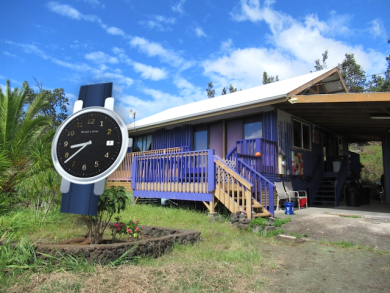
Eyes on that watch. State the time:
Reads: 8:38
